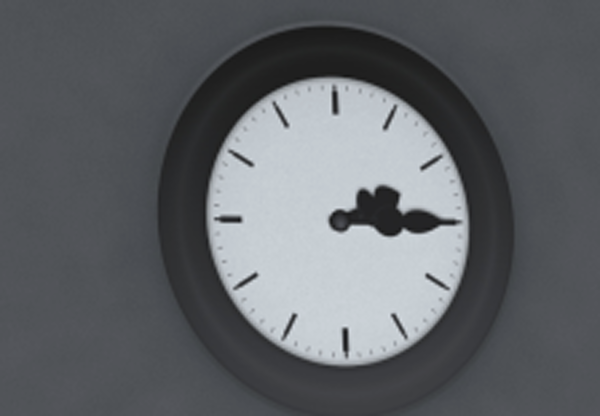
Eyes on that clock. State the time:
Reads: 2:15
